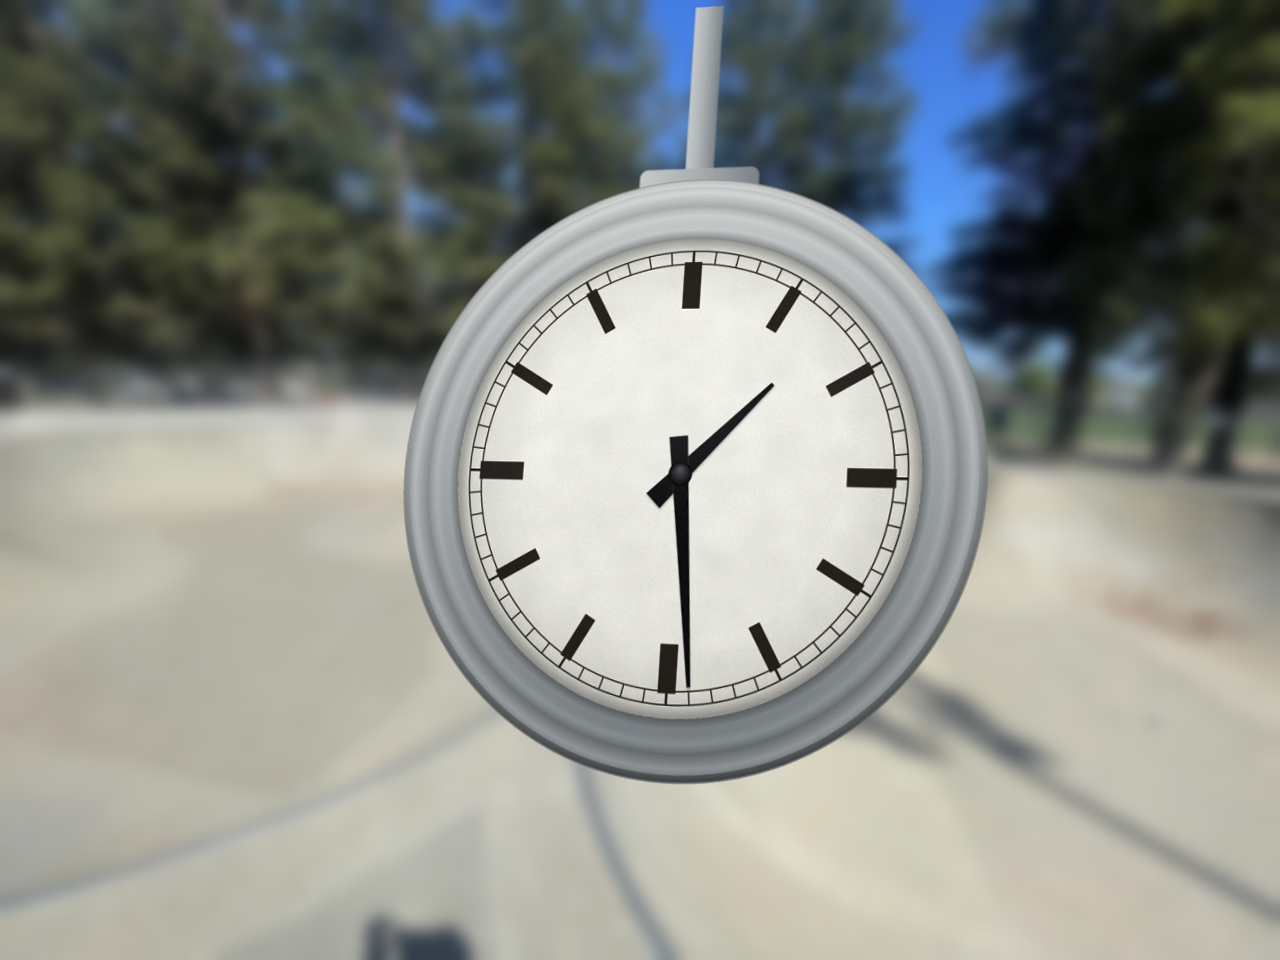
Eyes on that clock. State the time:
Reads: 1:29
